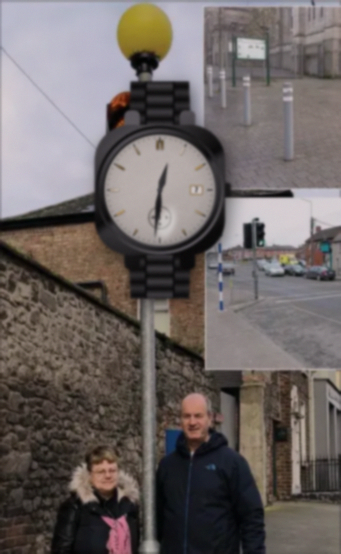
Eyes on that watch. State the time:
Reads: 12:31
